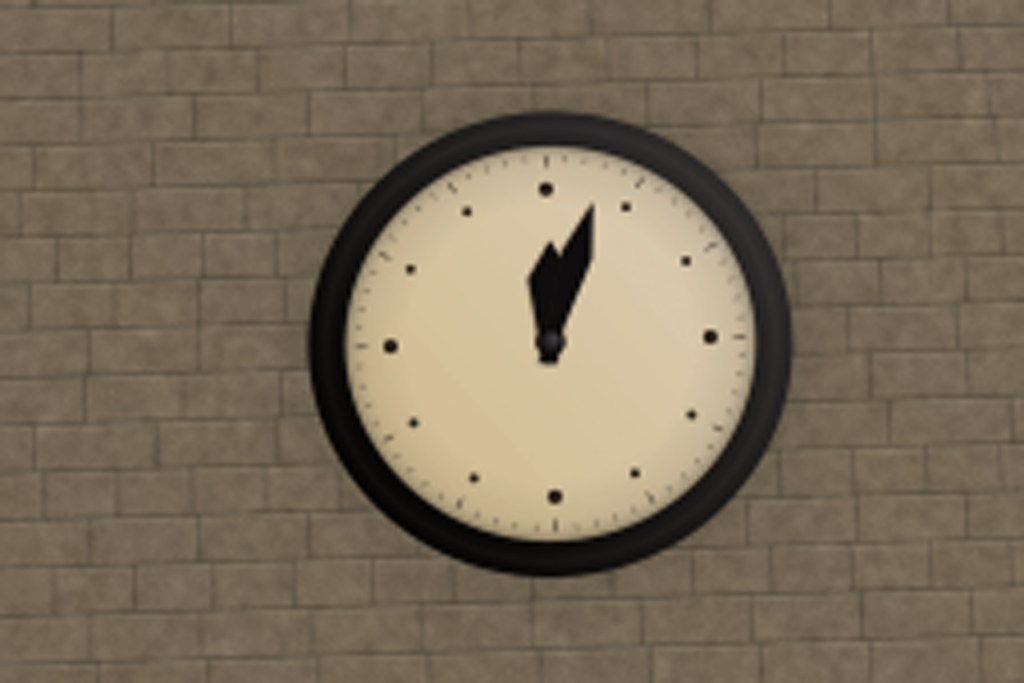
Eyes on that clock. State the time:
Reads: 12:03
